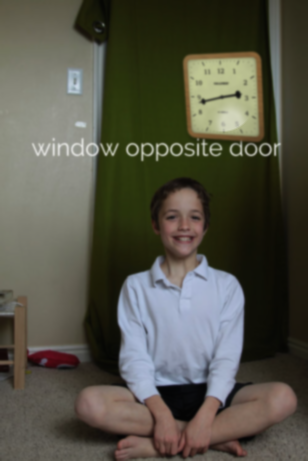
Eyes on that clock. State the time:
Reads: 2:43
